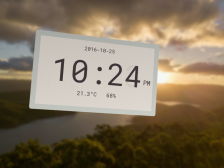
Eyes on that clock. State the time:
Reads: 10:24
